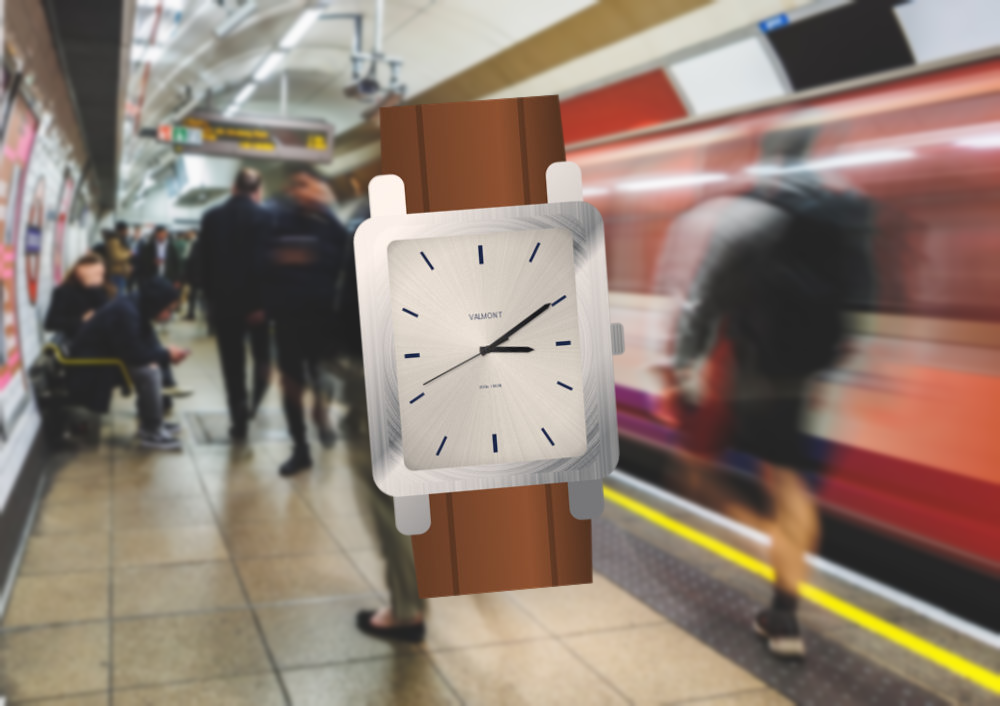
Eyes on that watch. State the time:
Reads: 3:09:41
